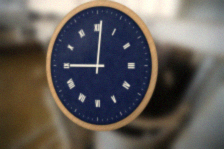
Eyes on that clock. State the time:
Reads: 9:01
